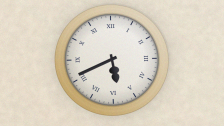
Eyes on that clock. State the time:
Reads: 5:41
